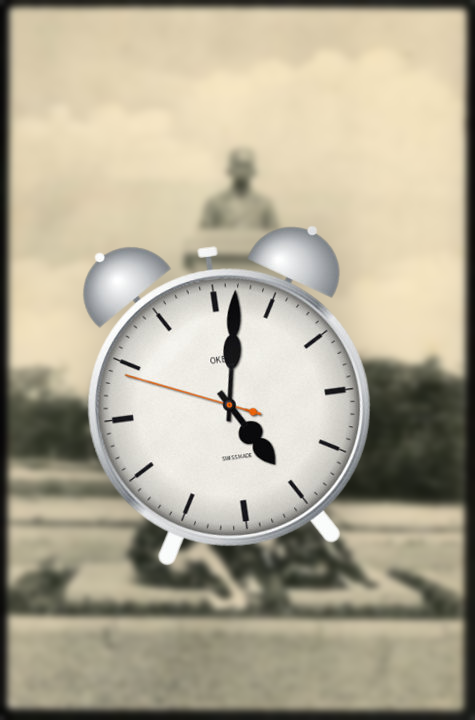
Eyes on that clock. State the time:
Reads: 5:01:49
